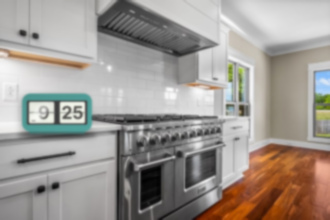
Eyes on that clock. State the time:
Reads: 9:25
